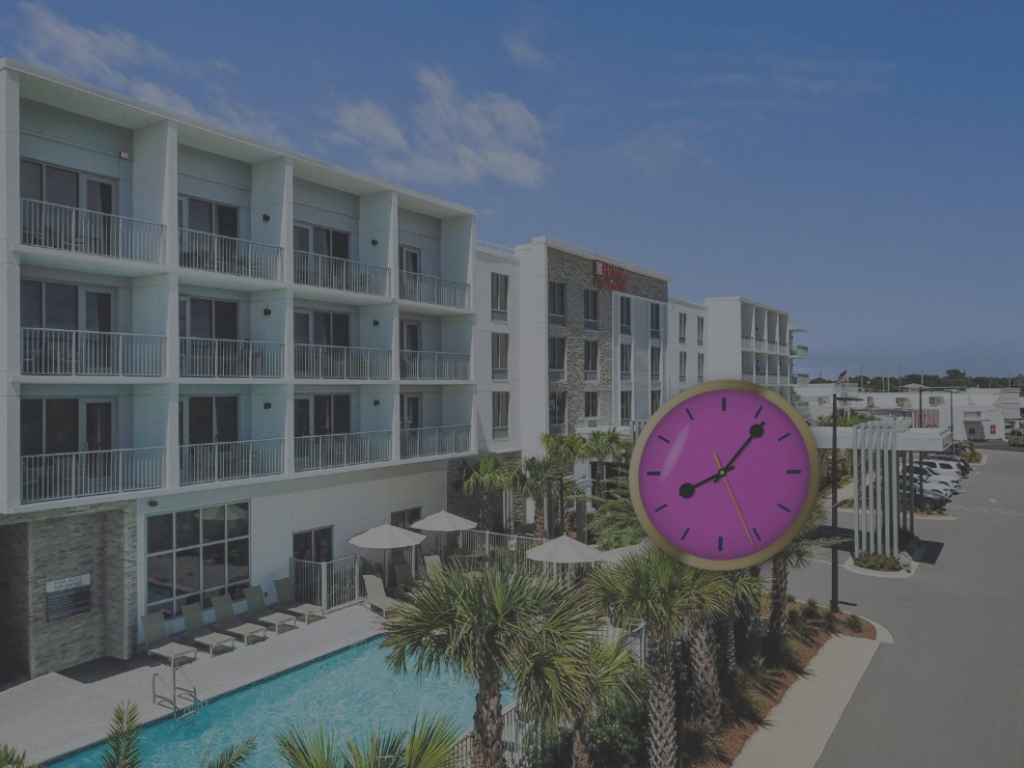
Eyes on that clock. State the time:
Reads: 8:06:26
